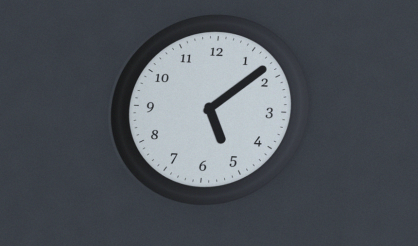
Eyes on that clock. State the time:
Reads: 5:08
